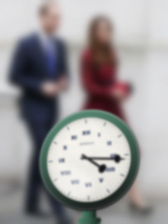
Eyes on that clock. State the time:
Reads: 4:16
